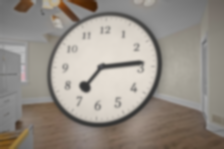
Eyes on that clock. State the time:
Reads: 7:14
